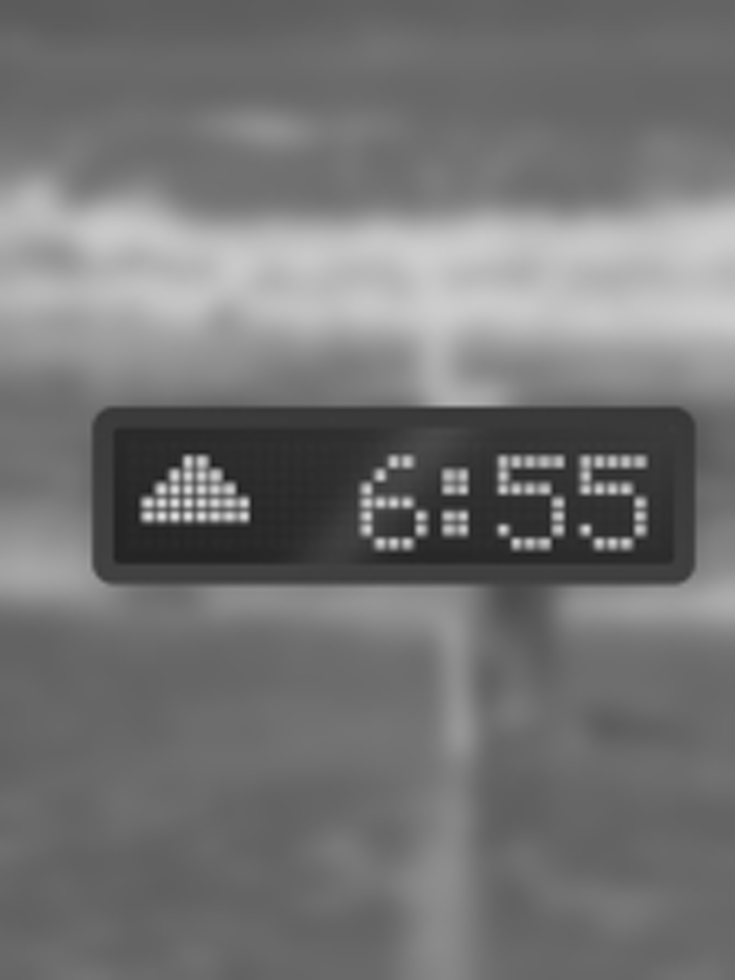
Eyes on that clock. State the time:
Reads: 6:55
